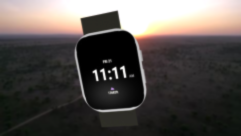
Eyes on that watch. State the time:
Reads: 11:11
